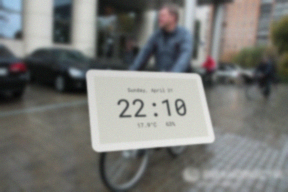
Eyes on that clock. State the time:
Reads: 22:10
